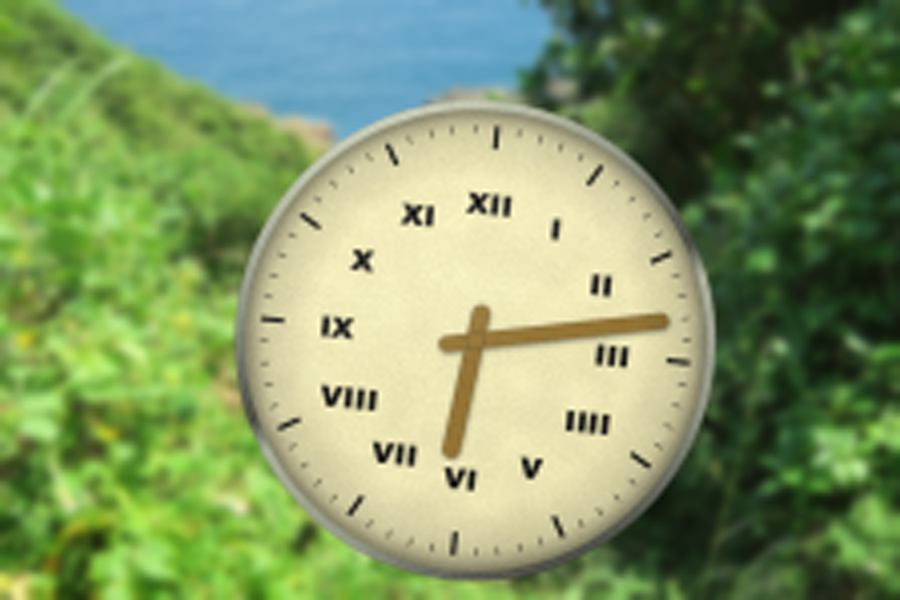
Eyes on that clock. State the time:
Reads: 6:13
